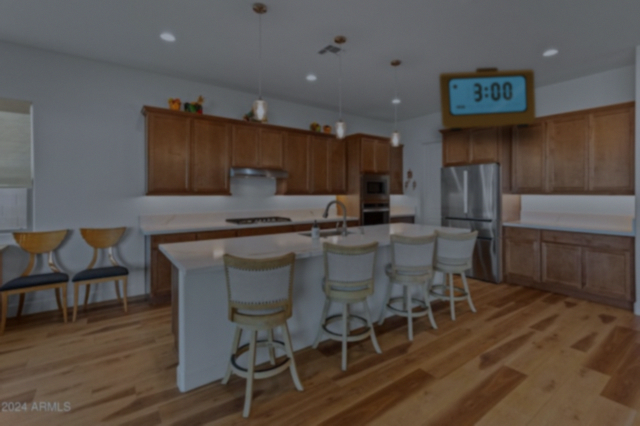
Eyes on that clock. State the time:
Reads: 3:00
